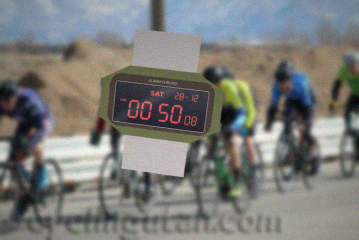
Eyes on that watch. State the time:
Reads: 0:50:08
